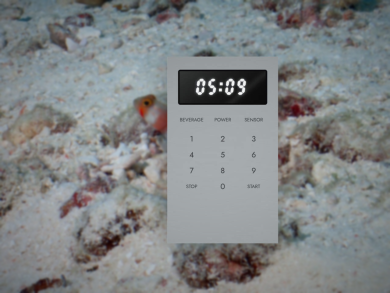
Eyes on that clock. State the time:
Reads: 5:09
